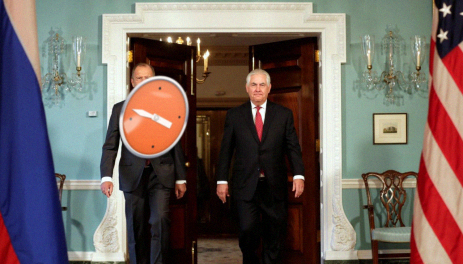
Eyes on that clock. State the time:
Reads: 3:48
